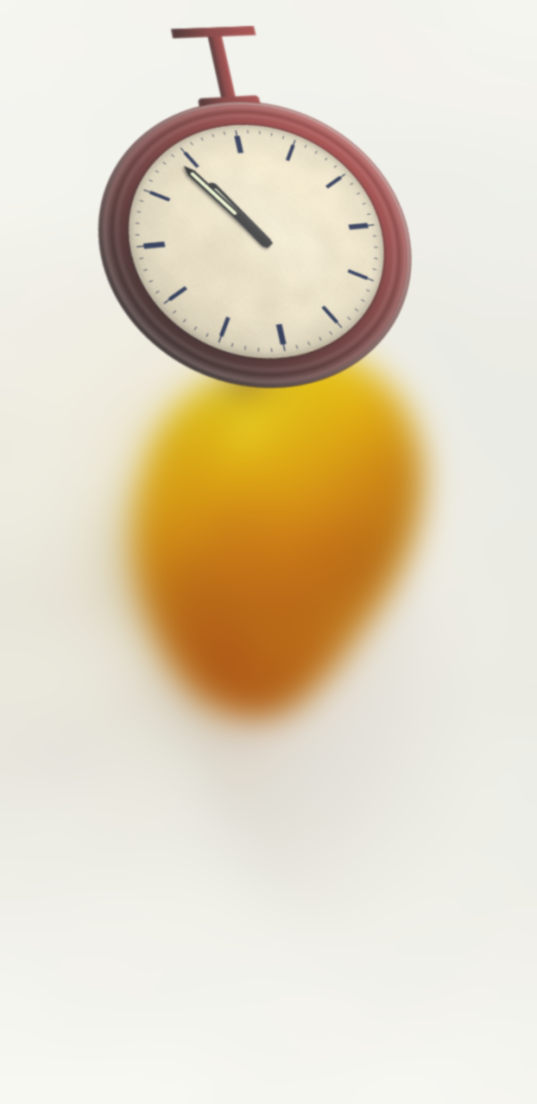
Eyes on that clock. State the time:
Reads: 10:54
